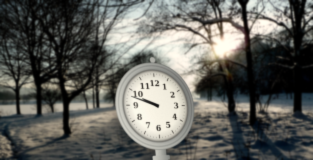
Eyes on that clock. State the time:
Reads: 9:48
